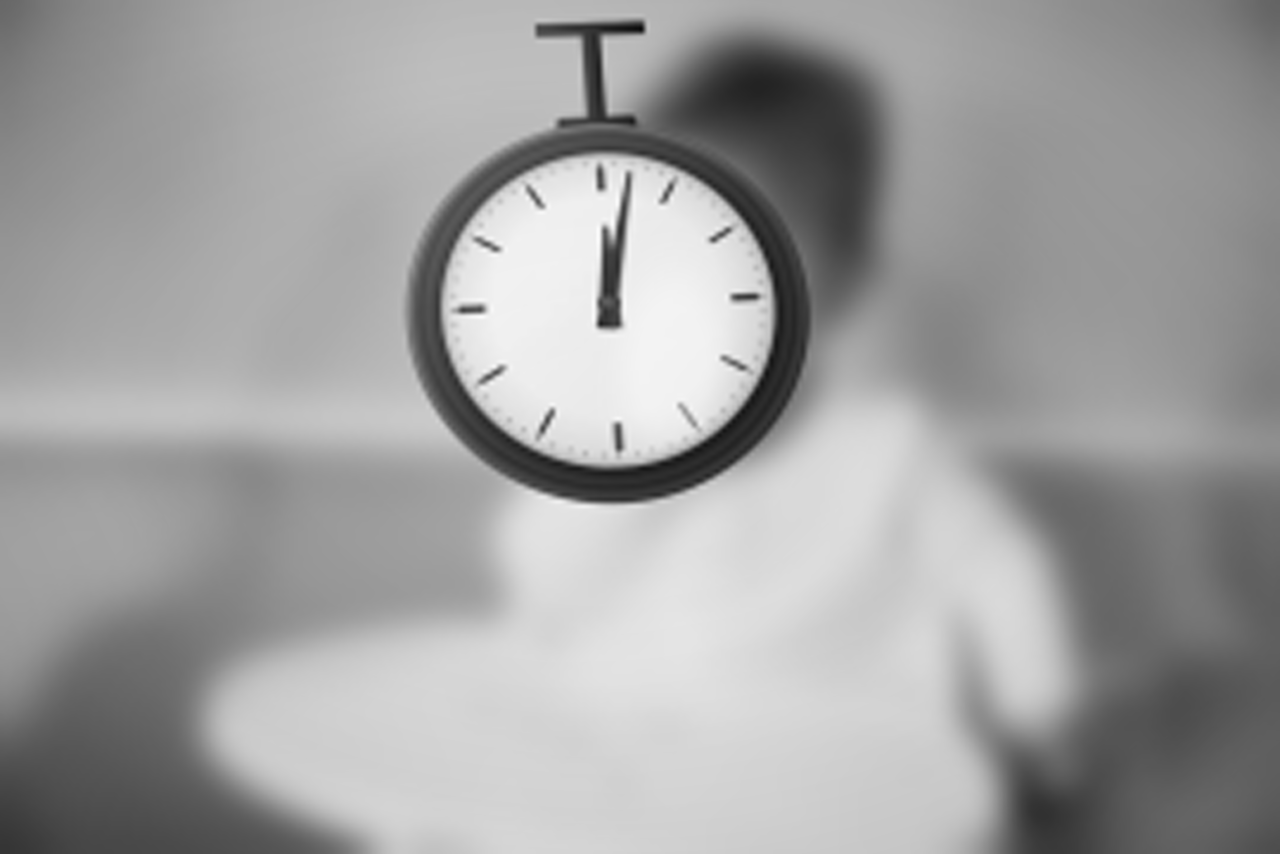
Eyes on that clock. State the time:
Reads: 12:02
